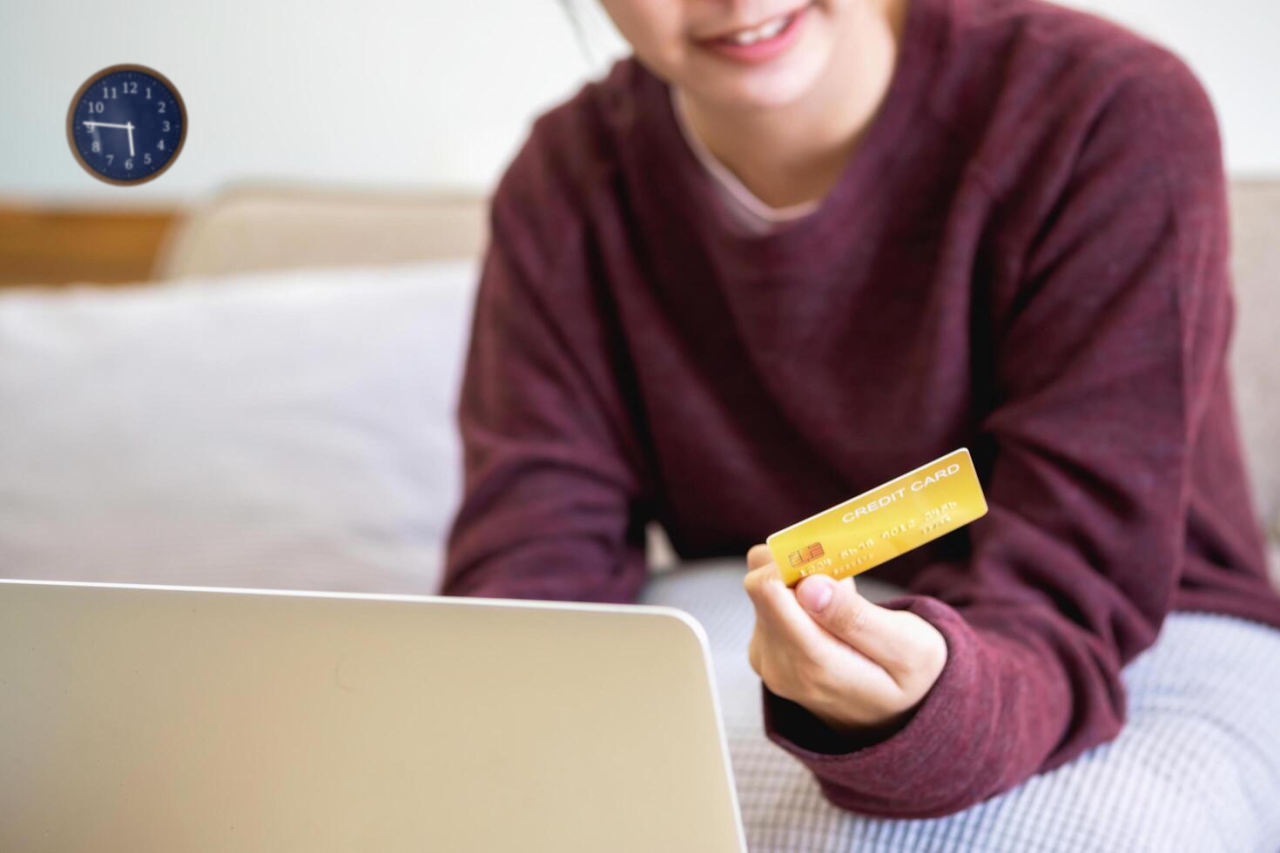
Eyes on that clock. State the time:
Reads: 5:46
